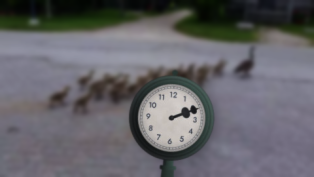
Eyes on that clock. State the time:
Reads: 2:11
